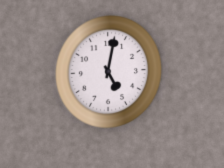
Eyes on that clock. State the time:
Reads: 5:02
